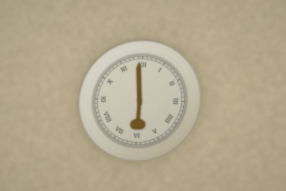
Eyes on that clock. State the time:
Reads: 5:59
